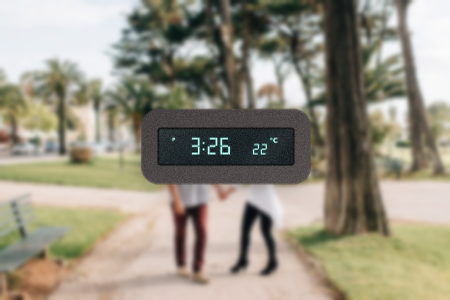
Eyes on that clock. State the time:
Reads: 3:26
